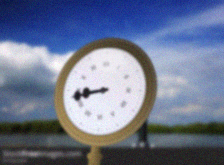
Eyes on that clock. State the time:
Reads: 8:43
